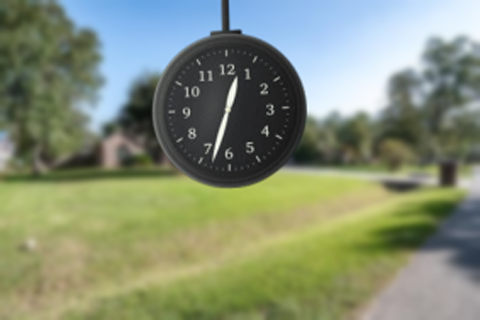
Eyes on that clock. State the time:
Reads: 12:33
